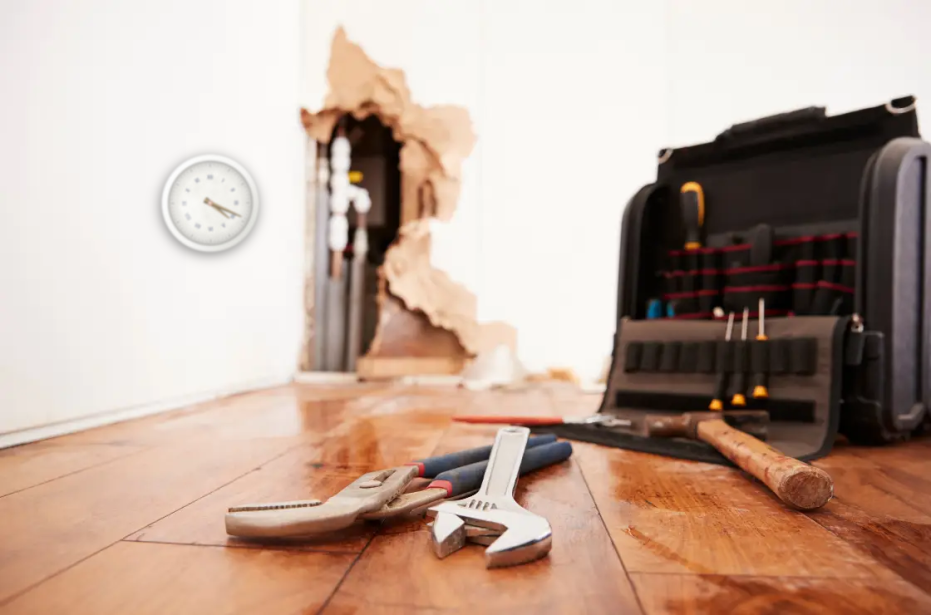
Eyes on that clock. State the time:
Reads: 4:19
